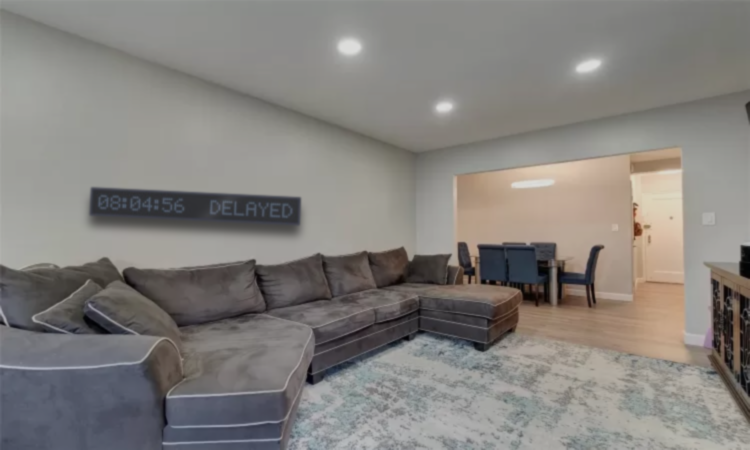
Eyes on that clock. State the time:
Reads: 8:04:56
